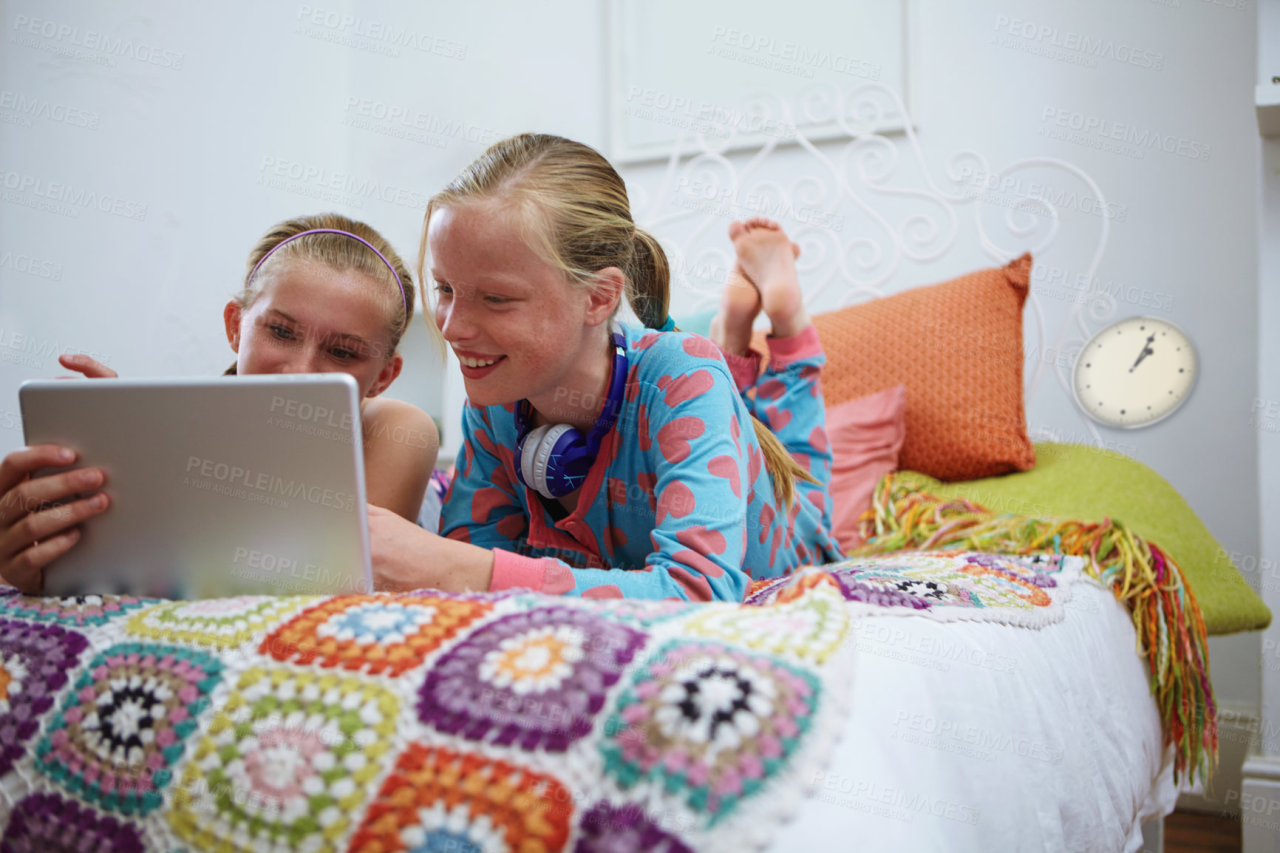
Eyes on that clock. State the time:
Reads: 1:03
